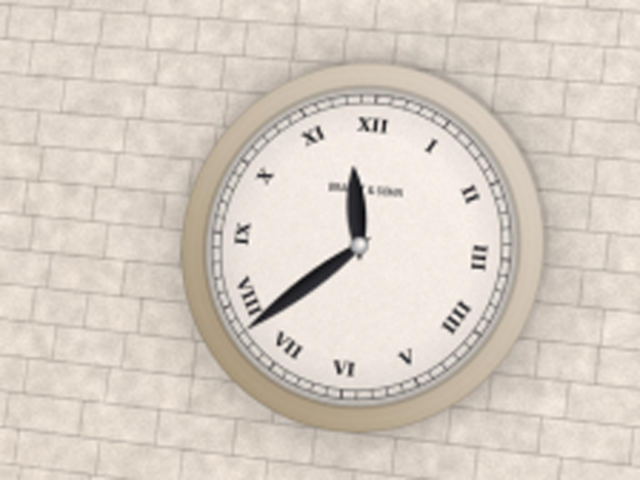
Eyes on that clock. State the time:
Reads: 11:38
